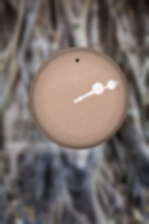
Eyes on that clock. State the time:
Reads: 2:12
